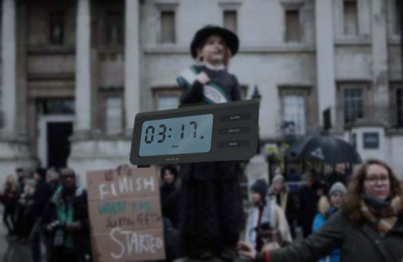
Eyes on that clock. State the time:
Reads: 3:17
